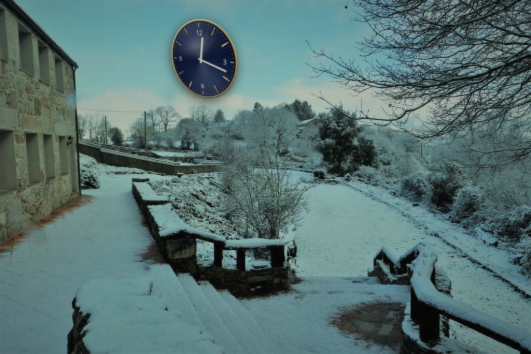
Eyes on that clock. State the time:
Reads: 12:18
